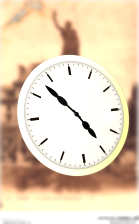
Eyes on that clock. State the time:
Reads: 4:53
